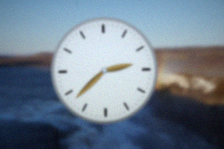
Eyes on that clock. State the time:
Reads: 2:38
